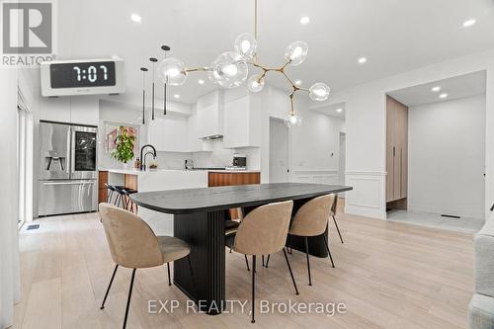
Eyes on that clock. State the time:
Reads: 7:07
